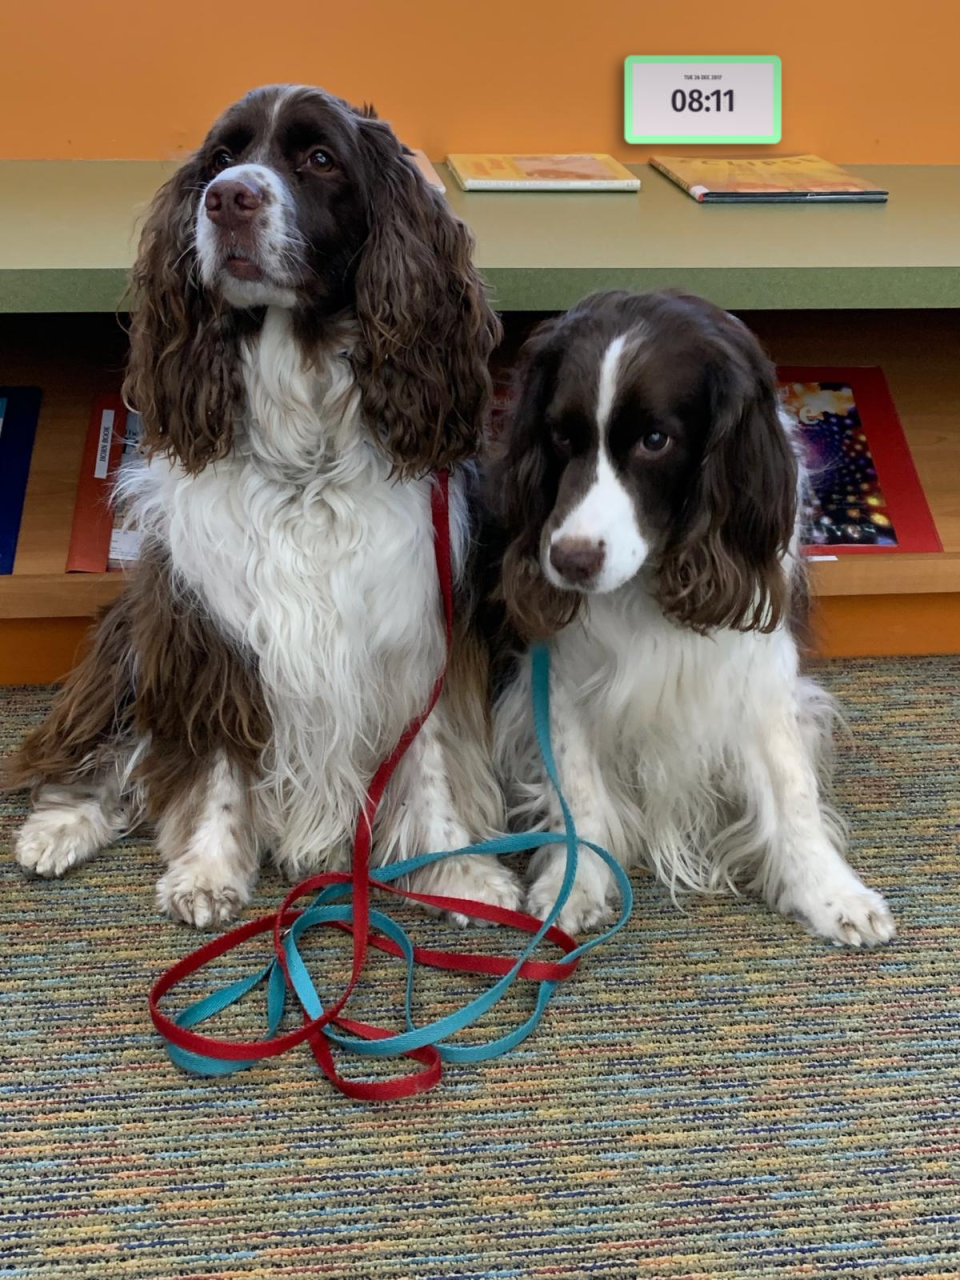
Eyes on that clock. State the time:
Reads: 8:11
